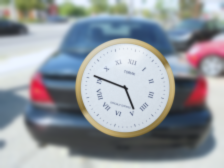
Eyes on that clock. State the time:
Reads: 4:46
